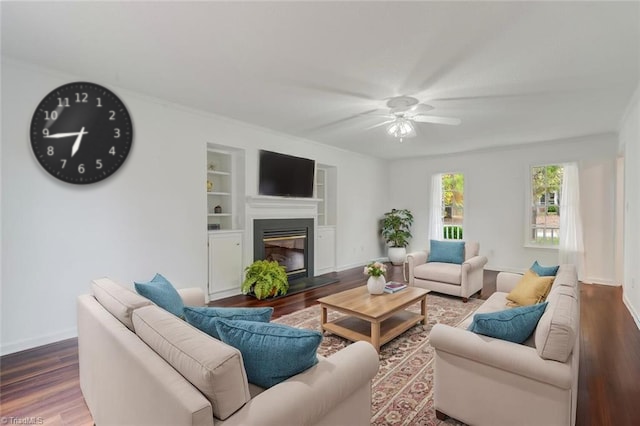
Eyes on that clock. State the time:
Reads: 6:44
